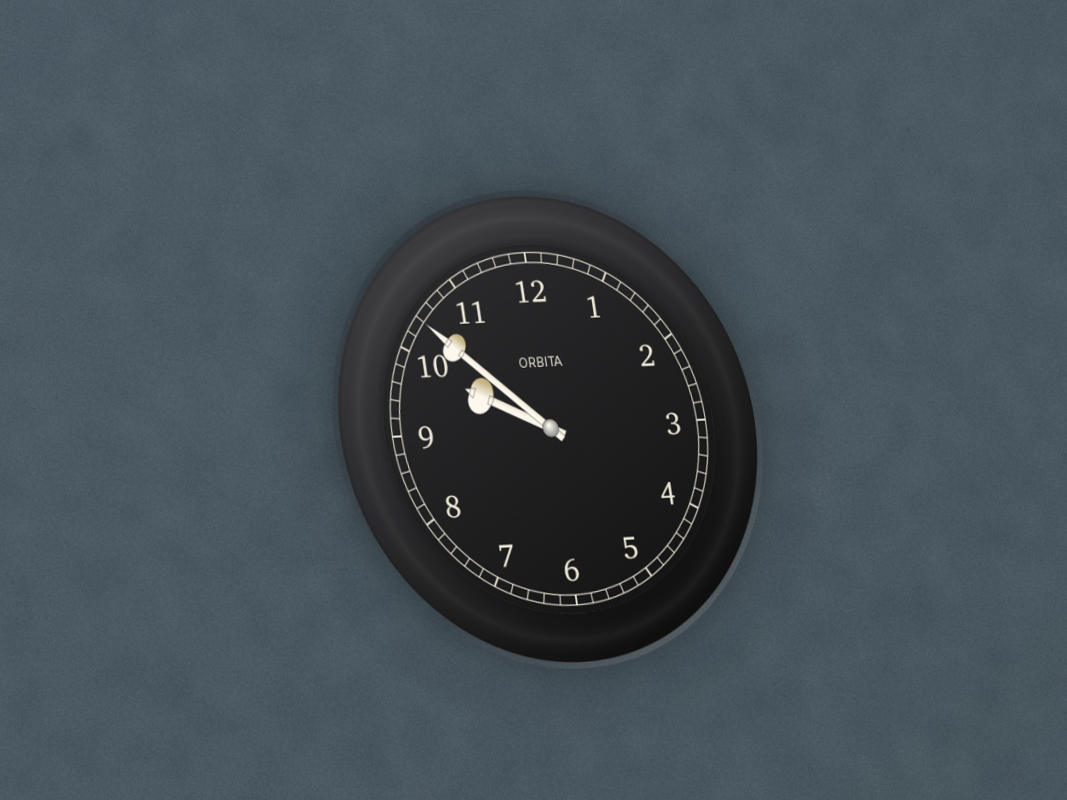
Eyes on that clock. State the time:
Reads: 9:52
